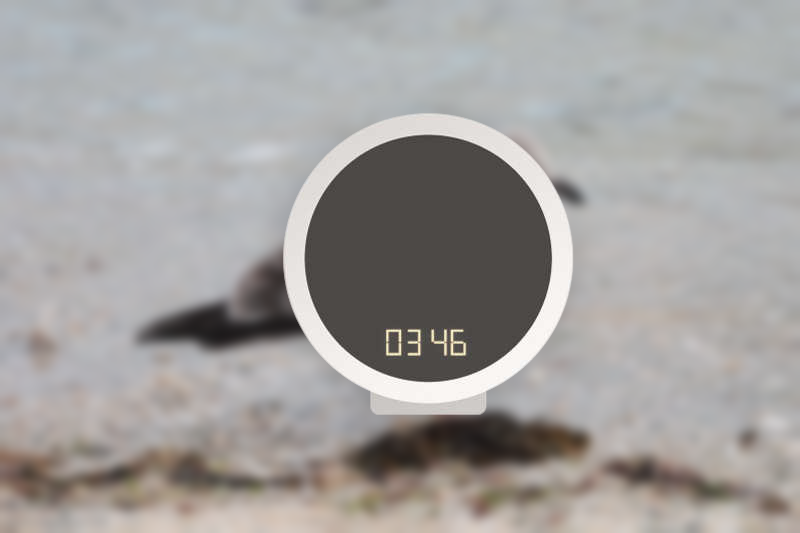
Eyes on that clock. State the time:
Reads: 3:46
